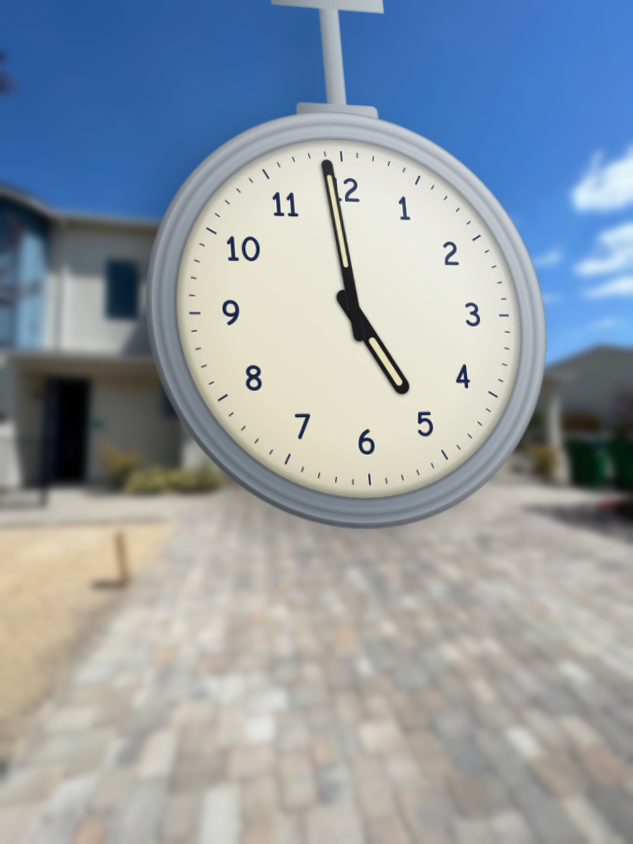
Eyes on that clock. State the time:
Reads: 4:59
